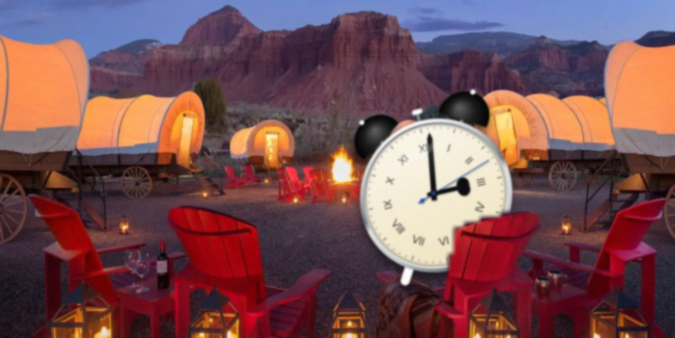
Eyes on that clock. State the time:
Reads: 3:01:12
